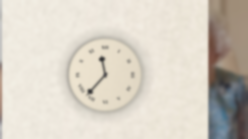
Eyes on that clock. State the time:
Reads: 11:37
